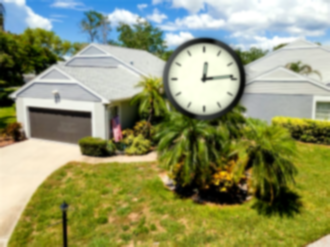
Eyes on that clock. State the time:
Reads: 12:14
